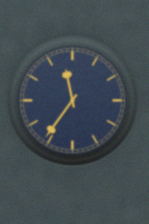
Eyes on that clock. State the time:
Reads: 11:36
